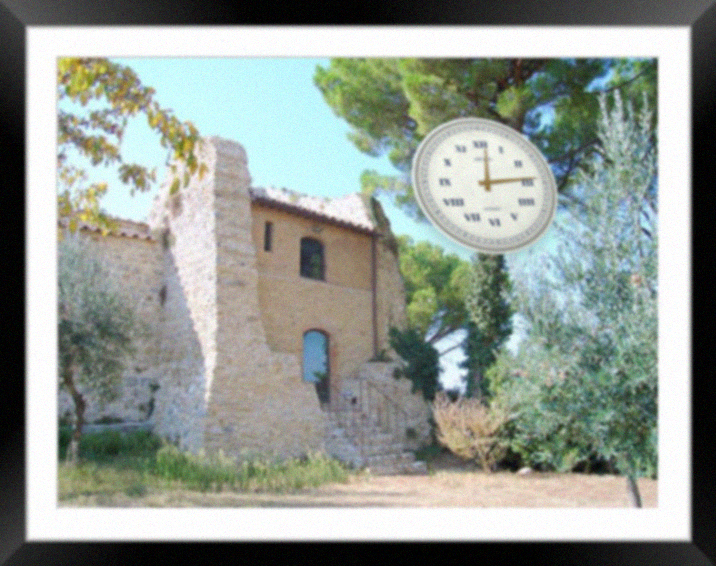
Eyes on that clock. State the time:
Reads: 12:14
